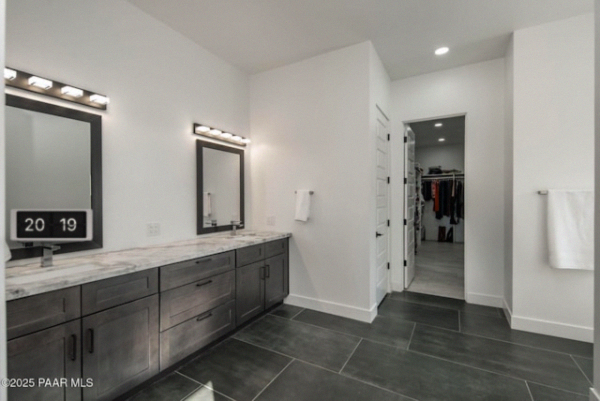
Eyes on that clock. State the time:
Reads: 20:19
